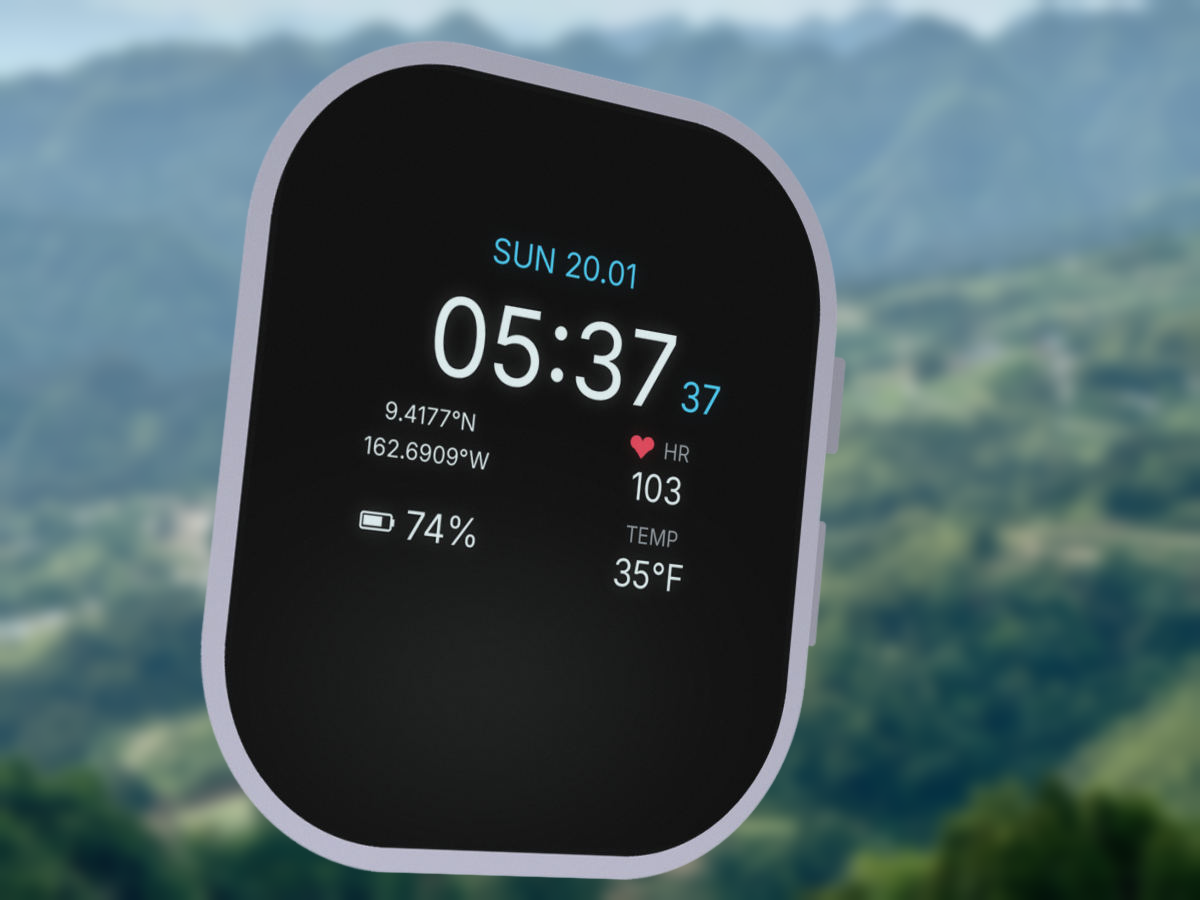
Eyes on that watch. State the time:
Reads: 5:37:37
